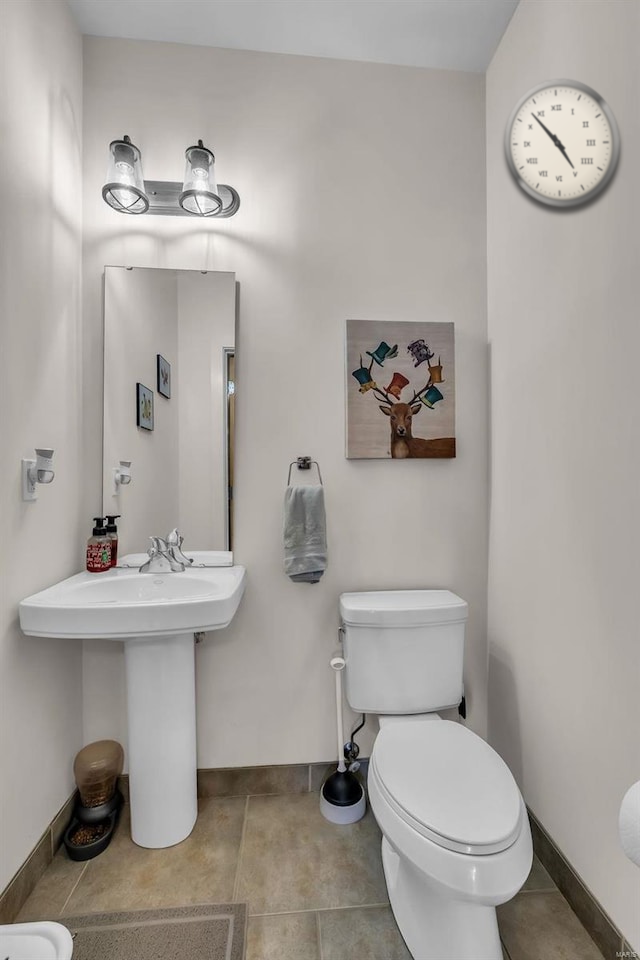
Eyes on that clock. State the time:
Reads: 4:53
